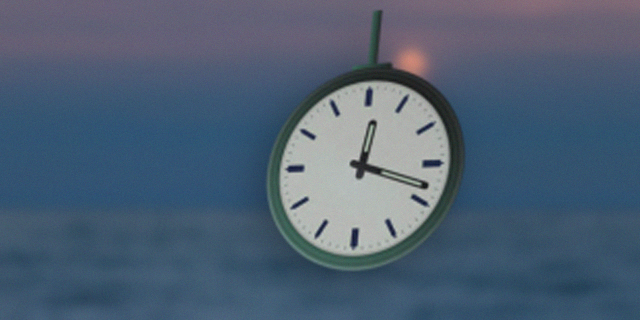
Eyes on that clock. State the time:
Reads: 12:18
